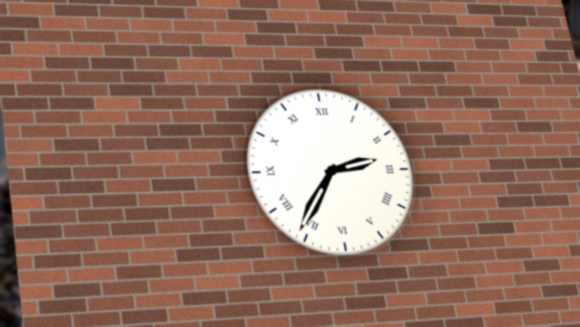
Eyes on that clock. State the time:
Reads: 2:36
